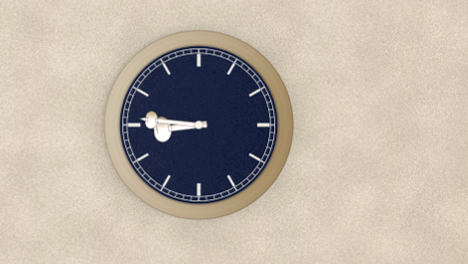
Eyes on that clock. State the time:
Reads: 8:46
